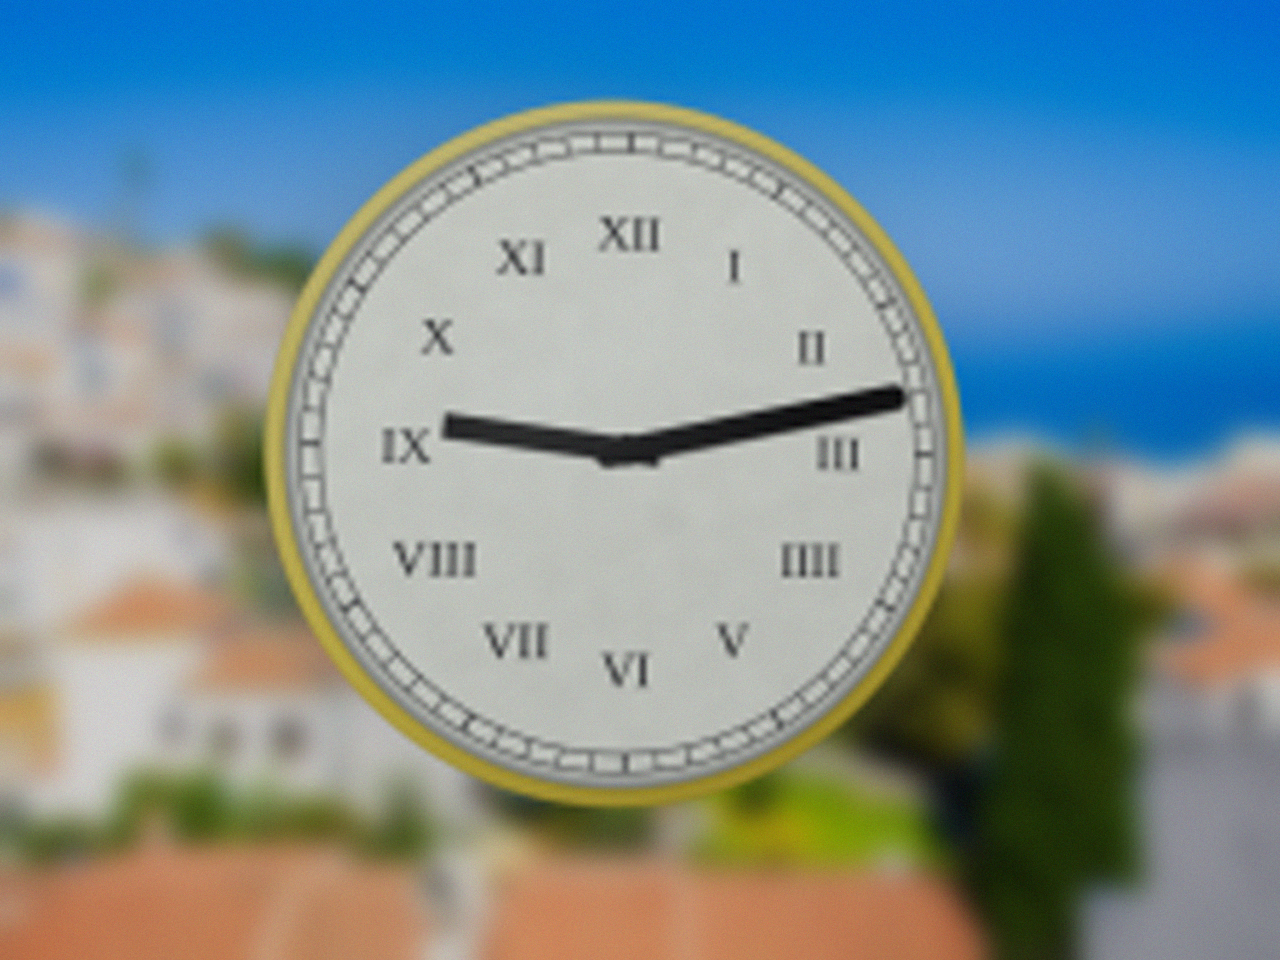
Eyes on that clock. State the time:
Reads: 9:13
